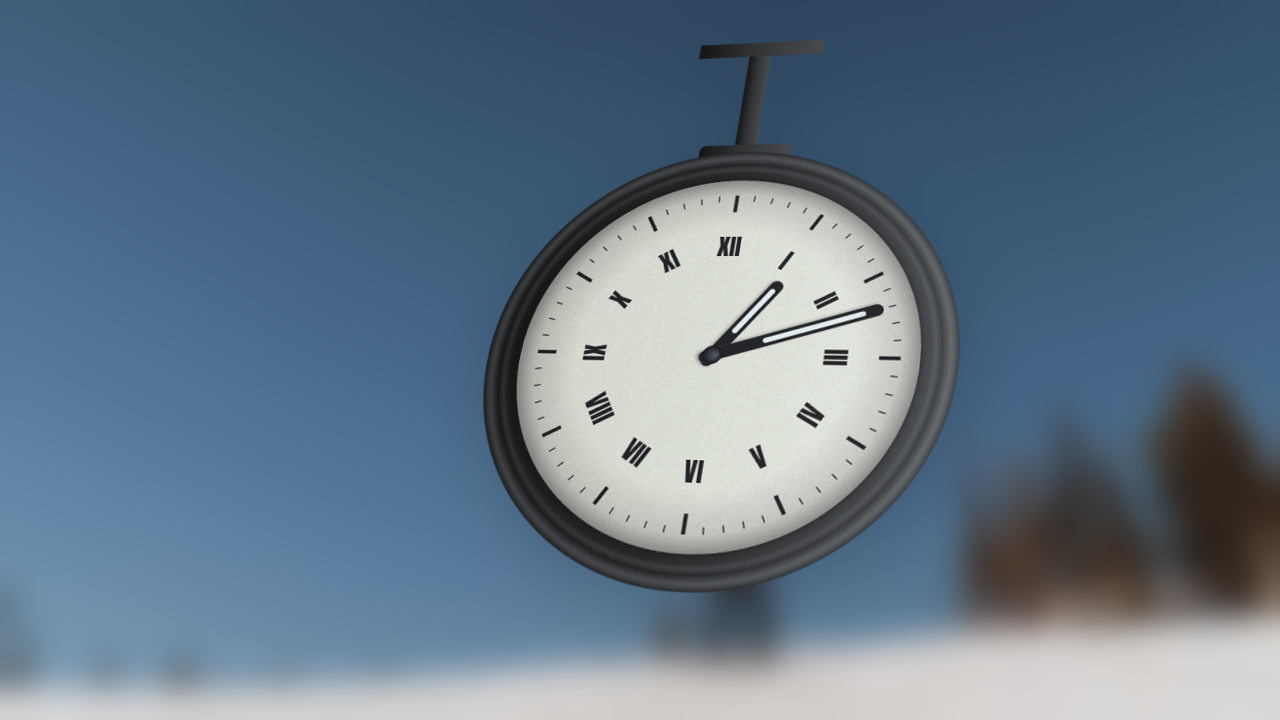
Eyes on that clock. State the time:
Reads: 1:12
